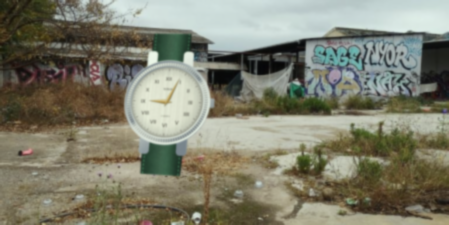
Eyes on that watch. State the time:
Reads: 9:04
